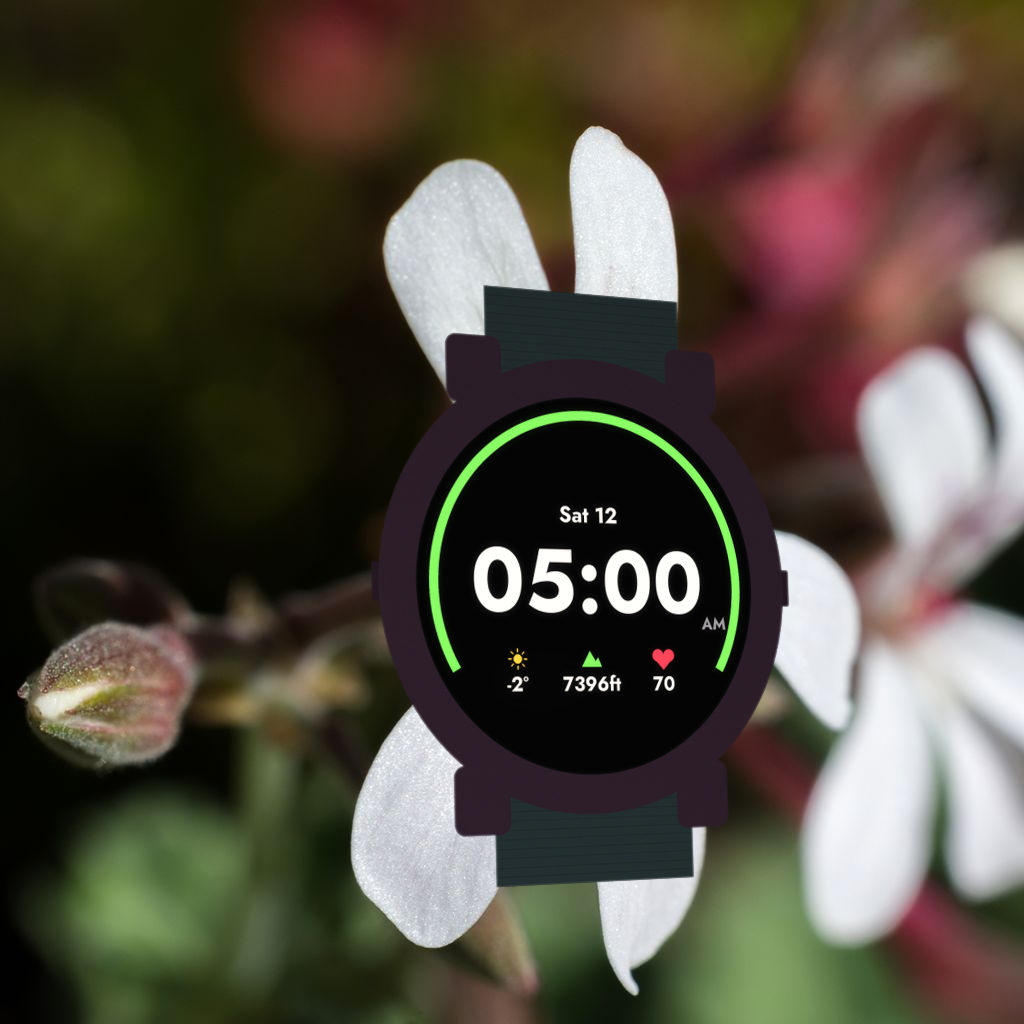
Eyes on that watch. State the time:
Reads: 5:00
